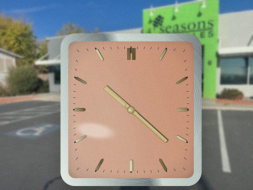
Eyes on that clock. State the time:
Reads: 10:22
